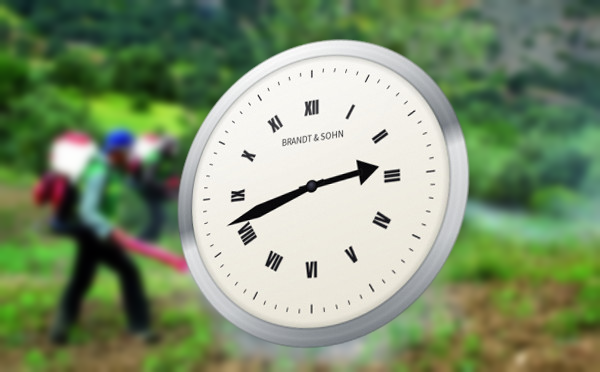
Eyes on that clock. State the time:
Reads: 2:42
